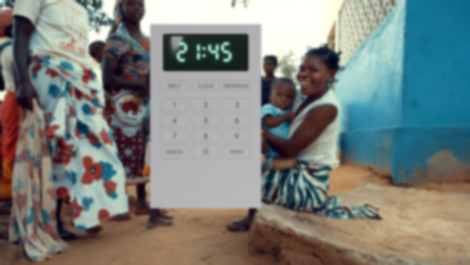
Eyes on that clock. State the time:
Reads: 21:45
